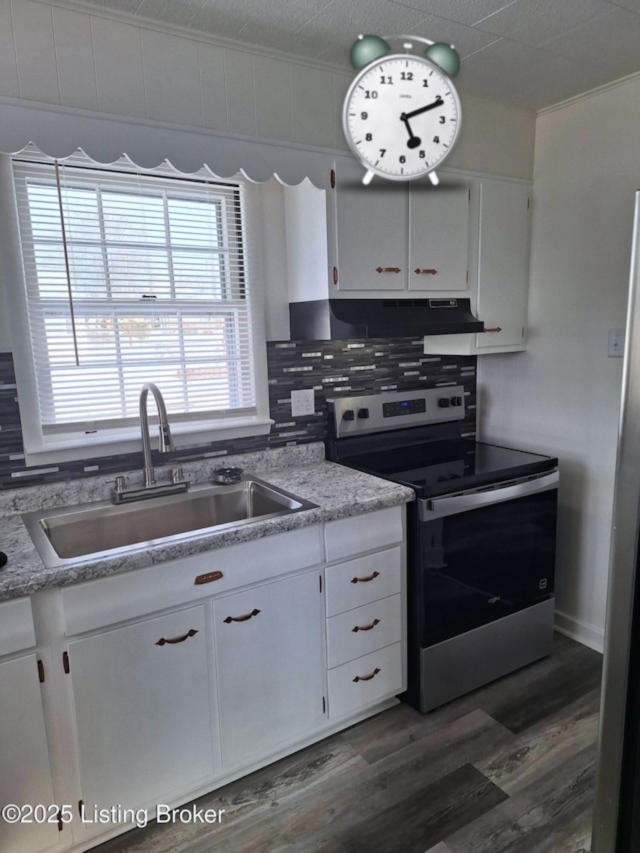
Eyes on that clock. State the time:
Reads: 5:11
